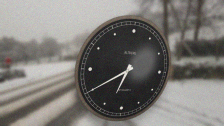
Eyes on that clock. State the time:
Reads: 6:40
